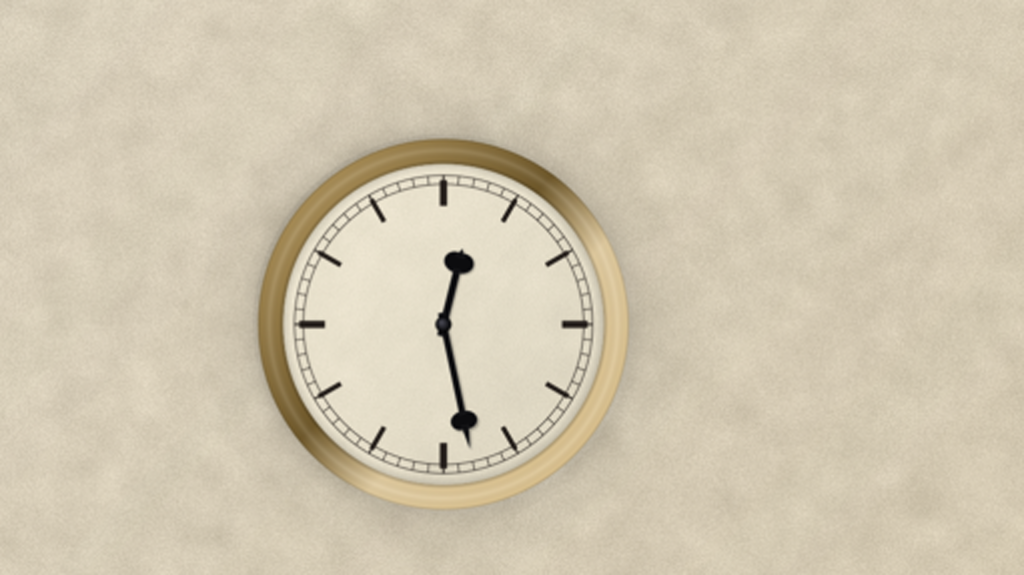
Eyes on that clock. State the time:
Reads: 12:28
